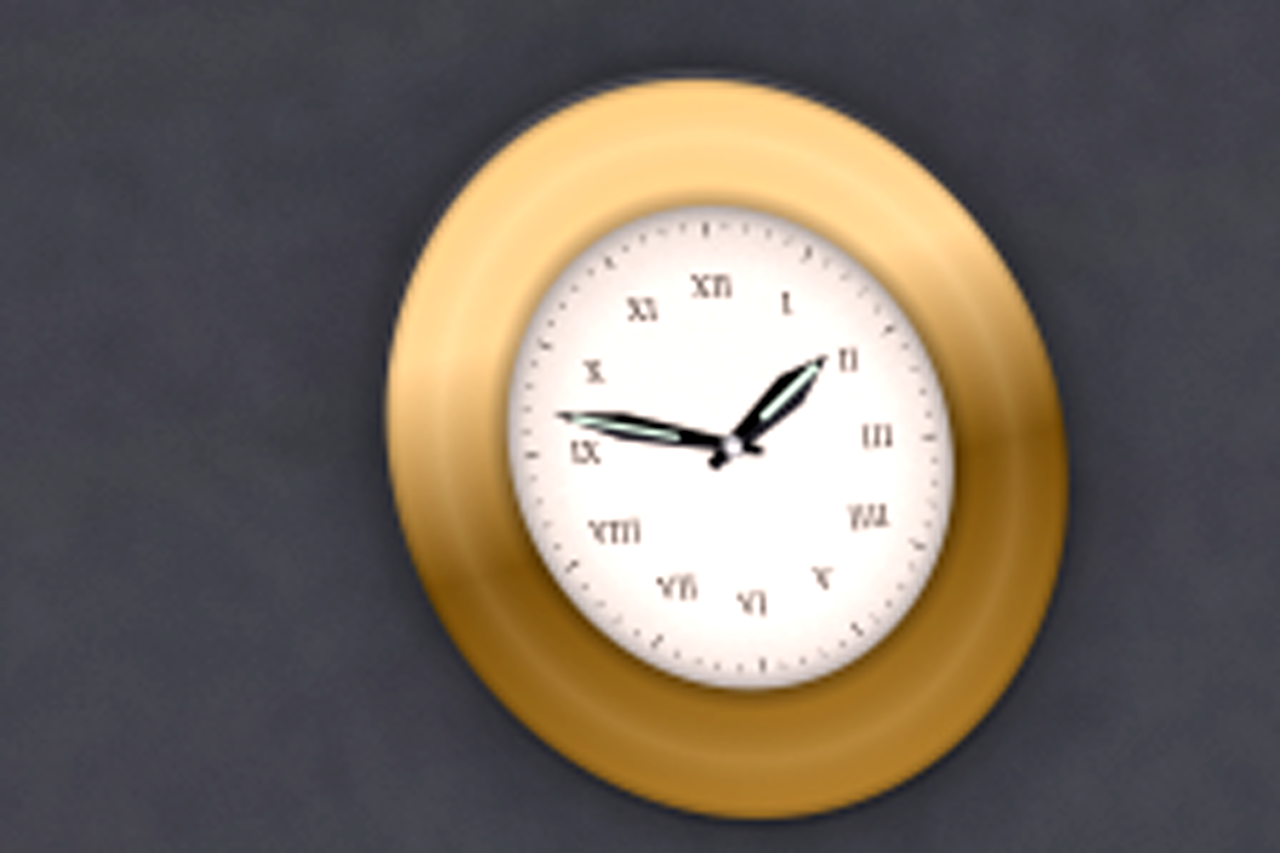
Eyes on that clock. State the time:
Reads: 1:47
